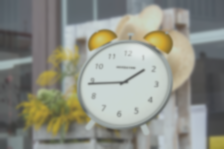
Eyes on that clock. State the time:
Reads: 1:44
